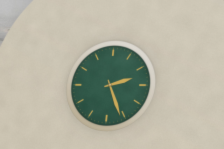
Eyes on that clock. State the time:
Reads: 2:26
